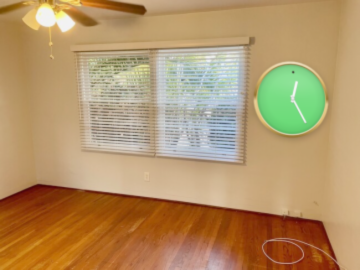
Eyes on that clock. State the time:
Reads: 12:25
